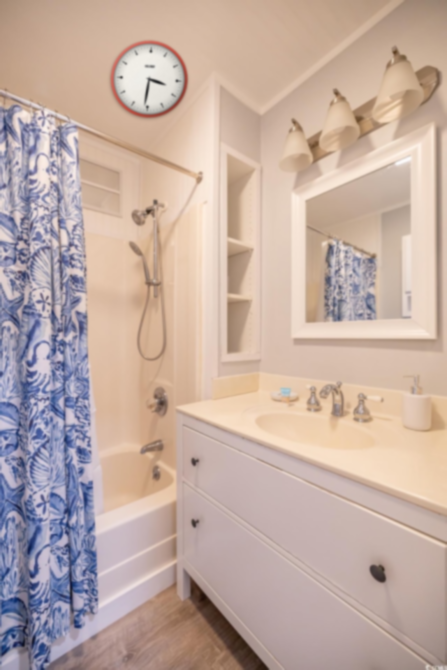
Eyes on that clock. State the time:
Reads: 3:31
